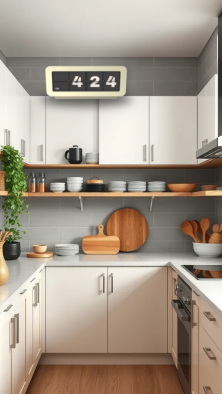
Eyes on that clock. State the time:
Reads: 4:24
